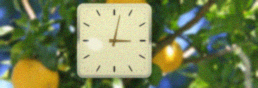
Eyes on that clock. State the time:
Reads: 3:02
